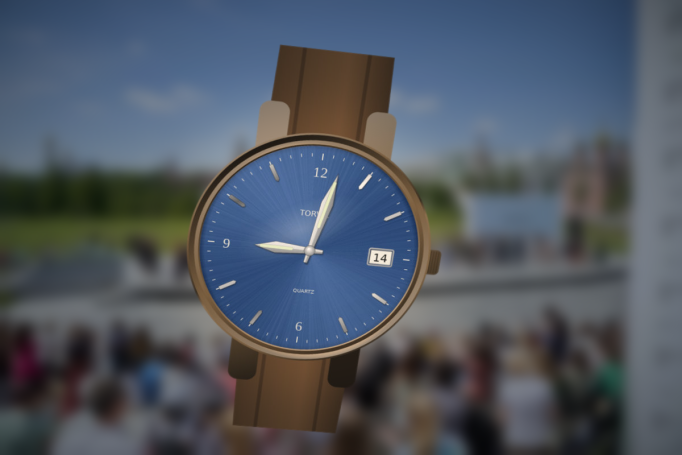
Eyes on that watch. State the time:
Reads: 9:02
